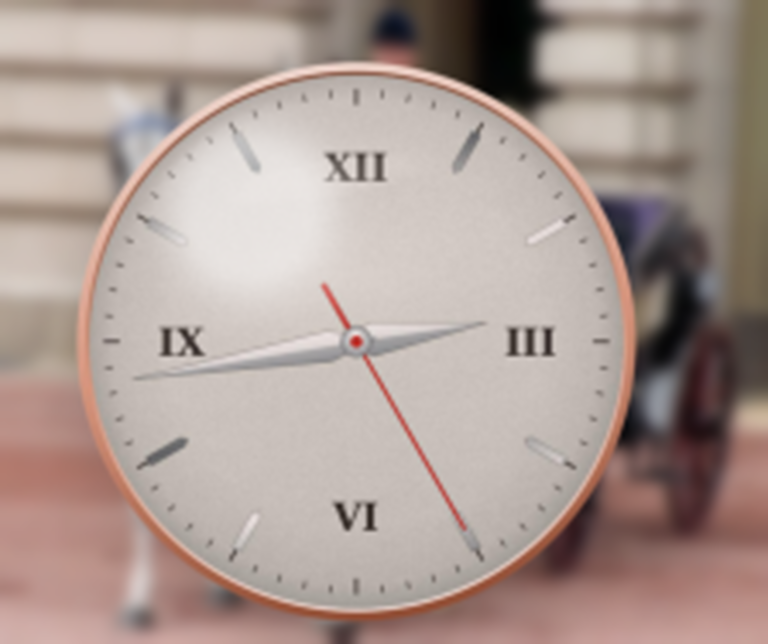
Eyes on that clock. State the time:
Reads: 2:43:25
